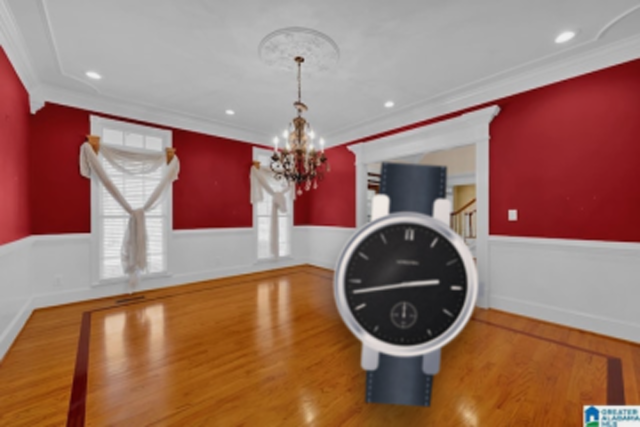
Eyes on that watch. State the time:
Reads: 2:43
